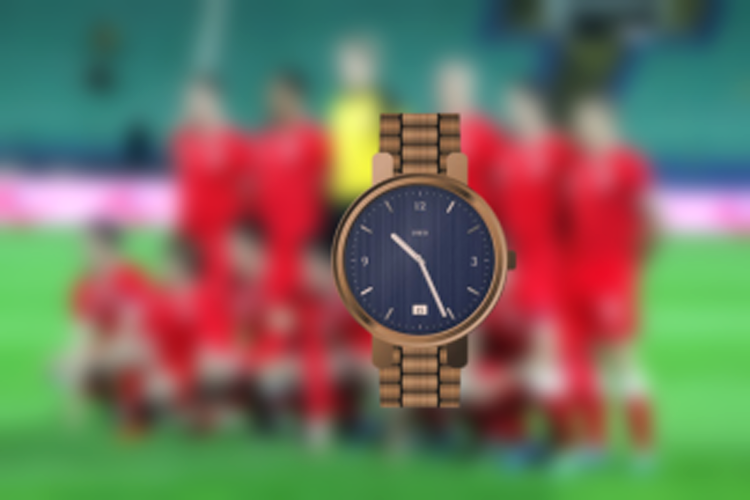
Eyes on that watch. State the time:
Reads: 10:26
